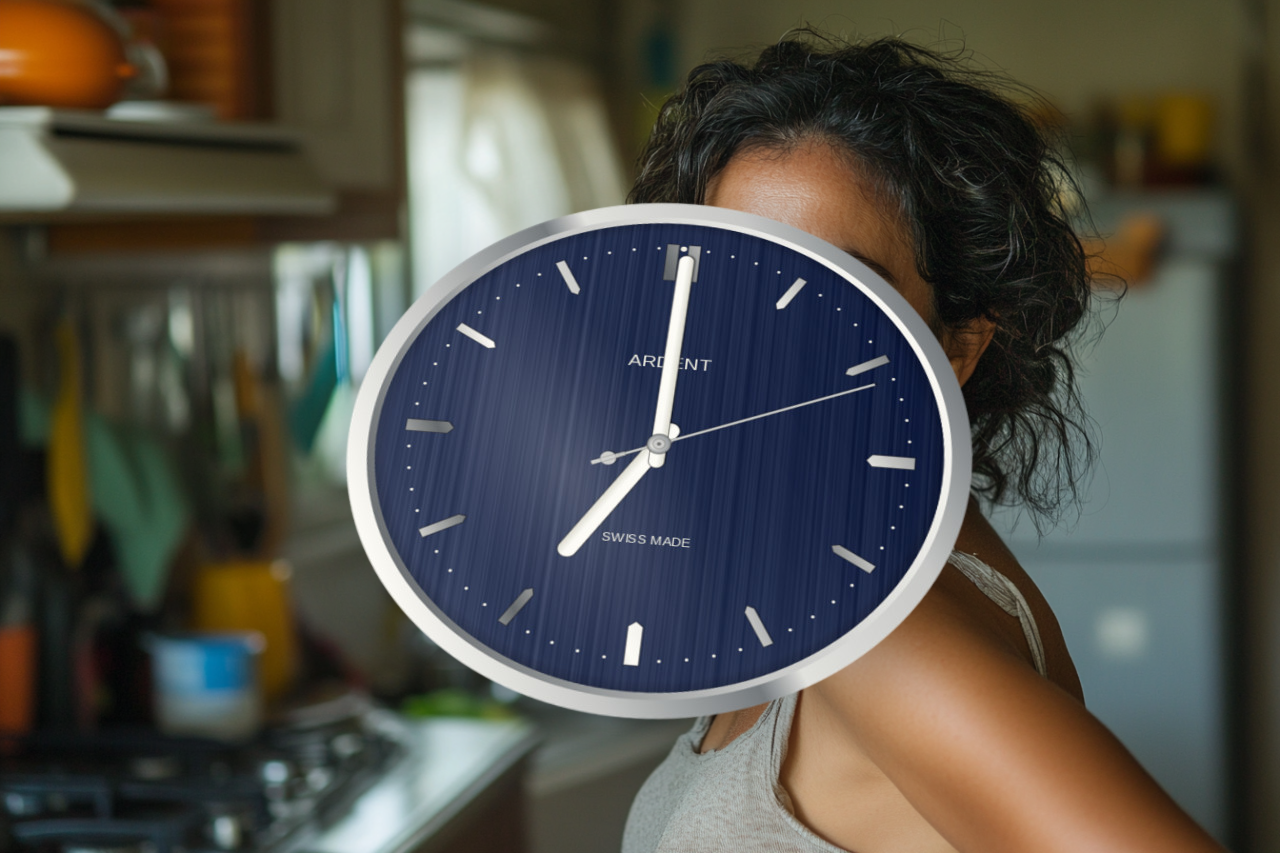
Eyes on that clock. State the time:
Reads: 7:00:11
